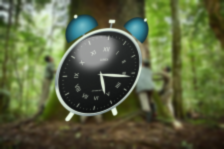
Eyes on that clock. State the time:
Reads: 5:16
